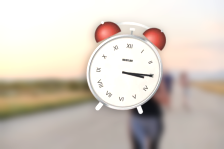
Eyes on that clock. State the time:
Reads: 3:15
